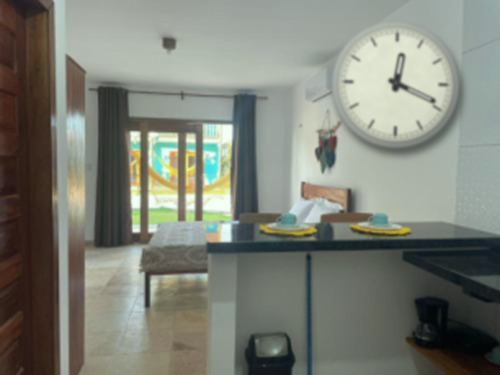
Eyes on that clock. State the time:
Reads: 12:19
